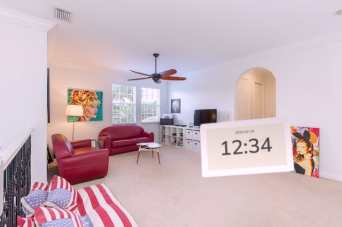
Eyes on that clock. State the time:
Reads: 12:34
